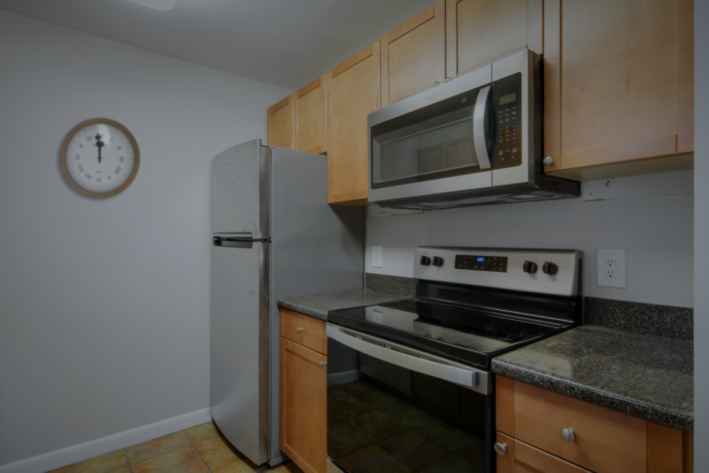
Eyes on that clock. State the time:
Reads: 11:59
